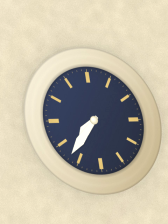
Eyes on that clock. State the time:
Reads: 7:37
